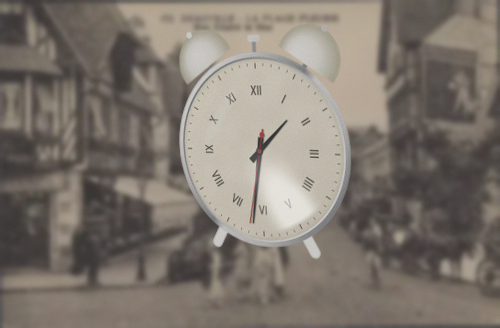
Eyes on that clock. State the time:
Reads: 1:31:32
